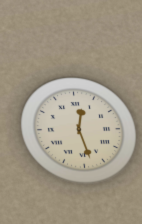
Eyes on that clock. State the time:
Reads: 12:28
